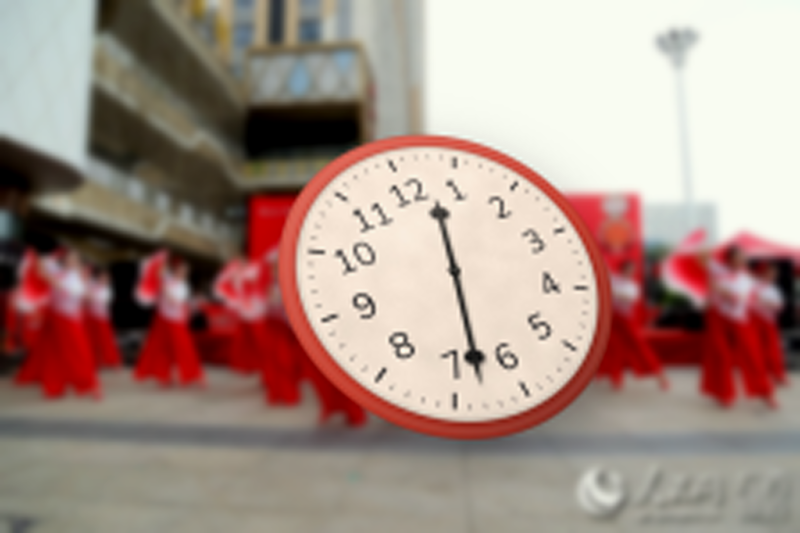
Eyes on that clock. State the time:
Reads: 12:33
